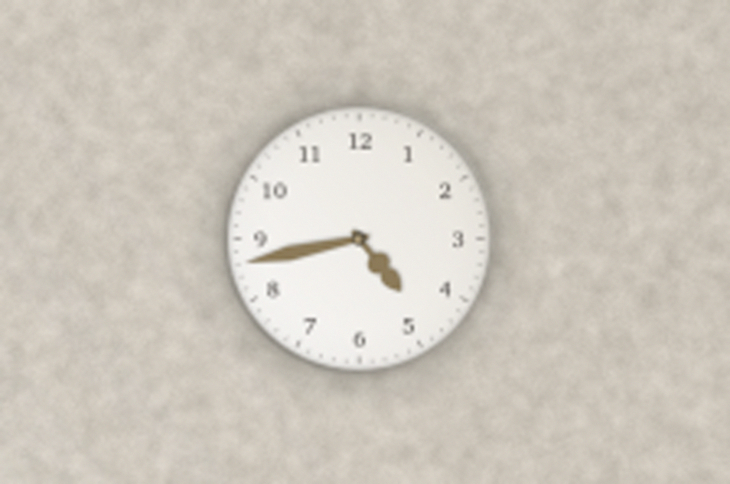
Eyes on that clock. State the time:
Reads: 4:43
